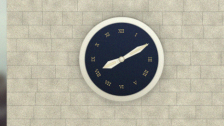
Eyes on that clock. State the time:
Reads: 8:10
